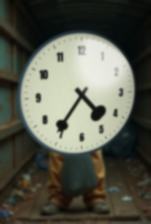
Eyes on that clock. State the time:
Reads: 4:36
